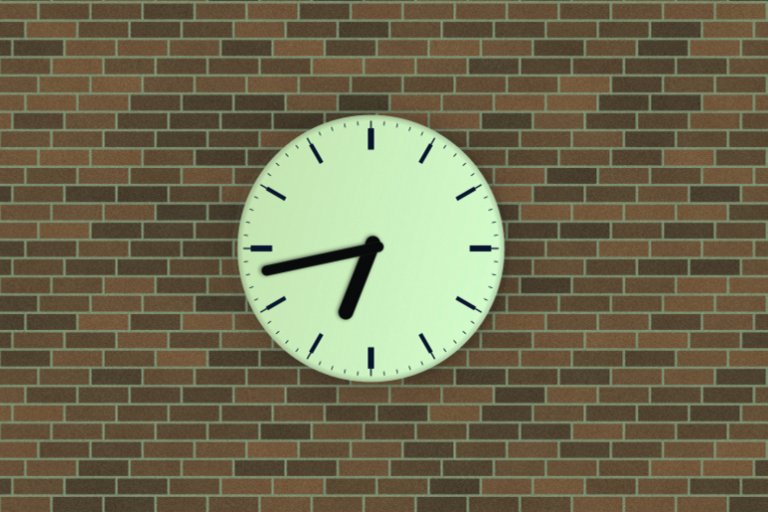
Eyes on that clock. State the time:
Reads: 6:43
